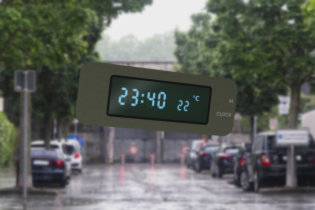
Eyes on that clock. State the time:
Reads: 23:40
